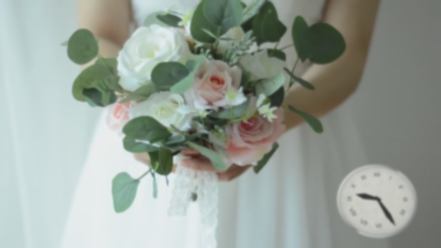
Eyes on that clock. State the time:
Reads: 9:25
